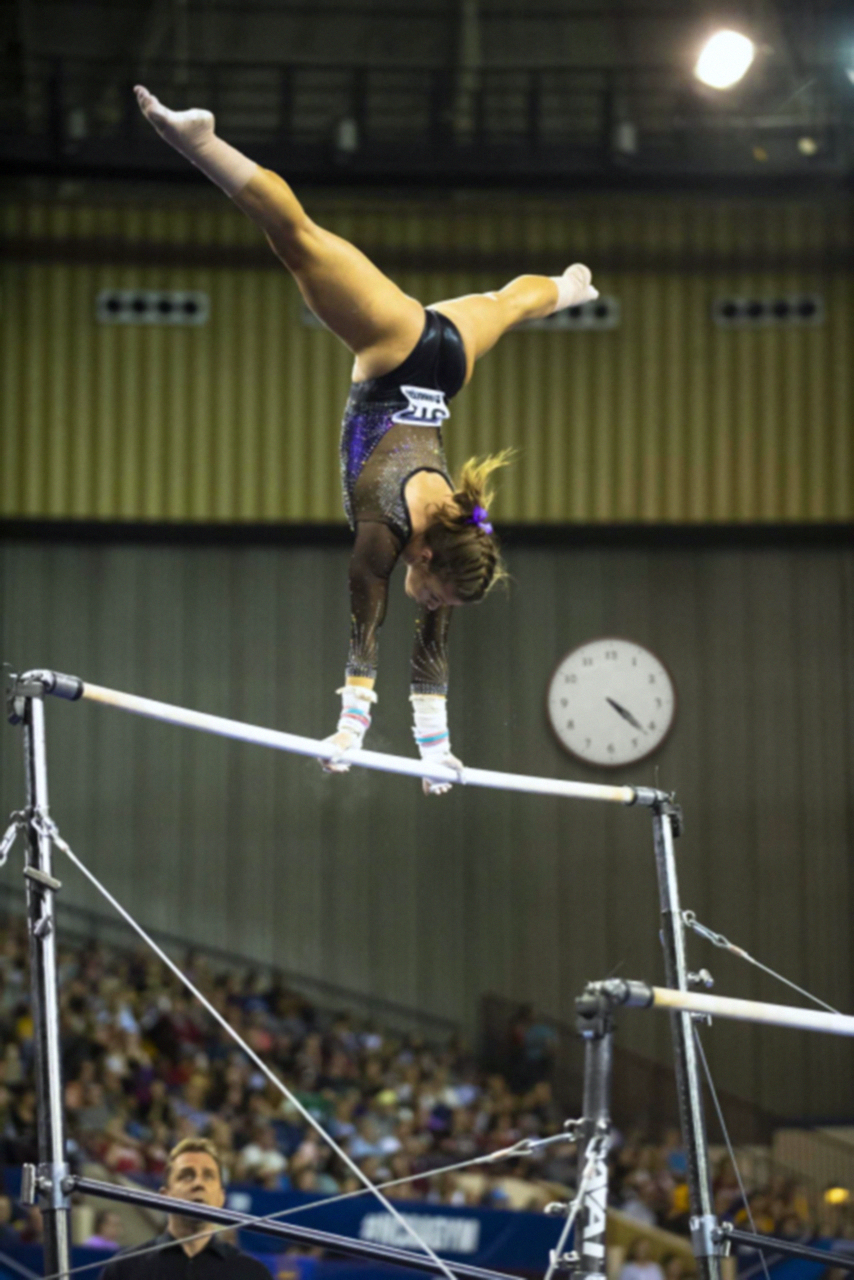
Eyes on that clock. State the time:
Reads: 4:22
